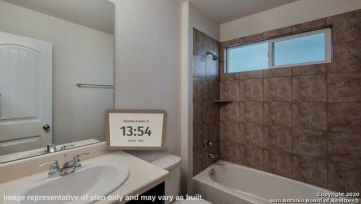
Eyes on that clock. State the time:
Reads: 13:54
